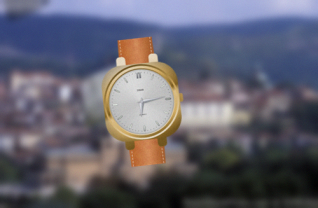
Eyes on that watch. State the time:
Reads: 6:14
